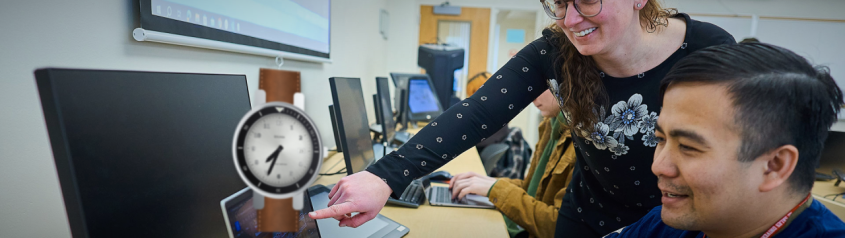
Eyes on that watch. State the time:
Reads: 7:34
